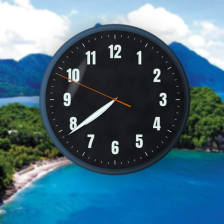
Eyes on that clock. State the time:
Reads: 7:38:49
